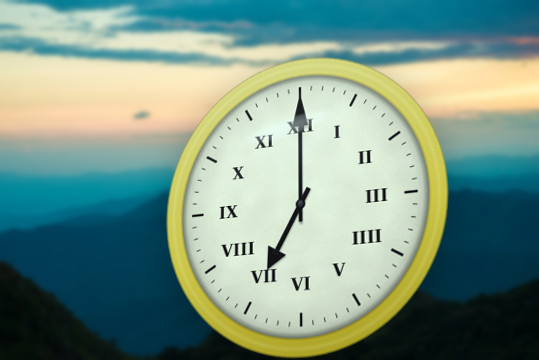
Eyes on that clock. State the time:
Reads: 7:00
